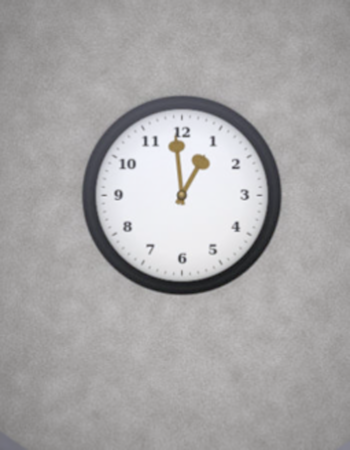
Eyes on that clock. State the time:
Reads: 12:59
